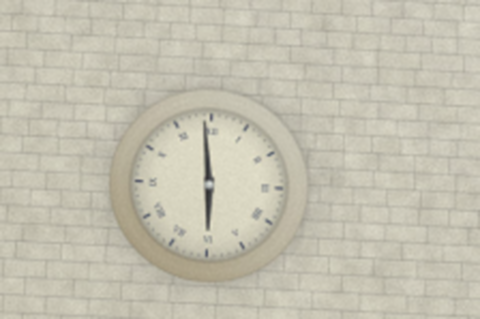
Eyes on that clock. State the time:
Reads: 5:59
